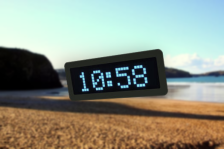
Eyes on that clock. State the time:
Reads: 10:58
